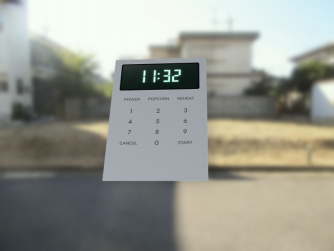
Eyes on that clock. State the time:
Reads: 11:32
